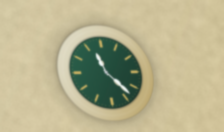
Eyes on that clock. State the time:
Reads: 11:23
